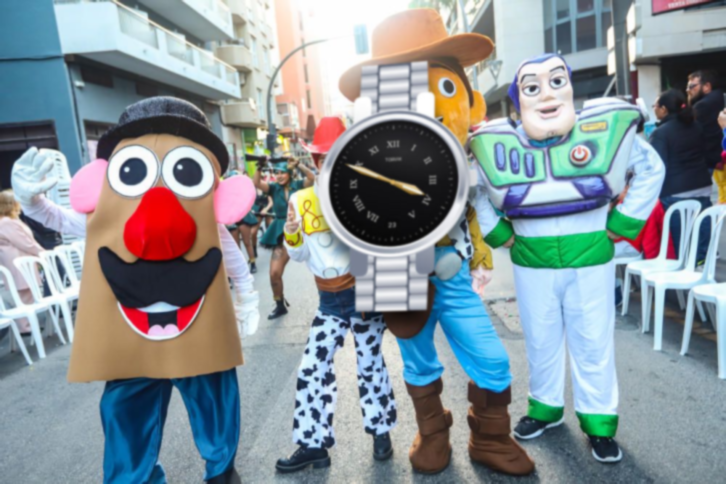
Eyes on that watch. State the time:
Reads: 3:49
